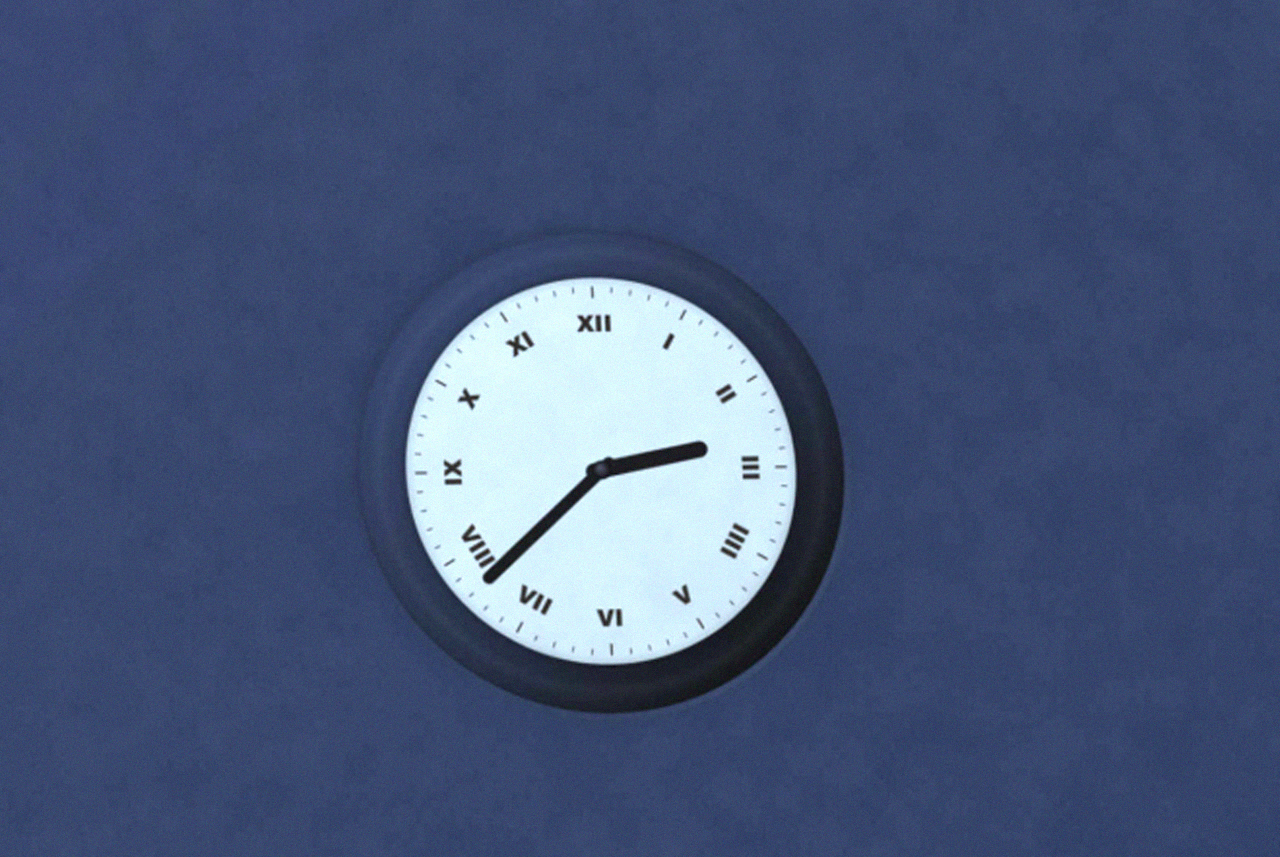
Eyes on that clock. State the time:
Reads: 2:38
